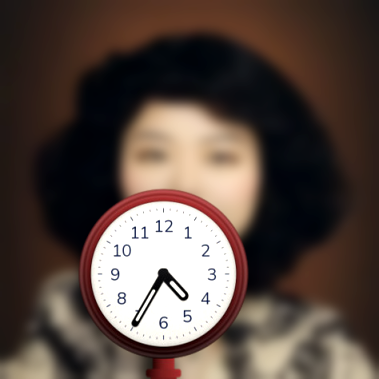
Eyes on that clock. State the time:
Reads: 4:35
